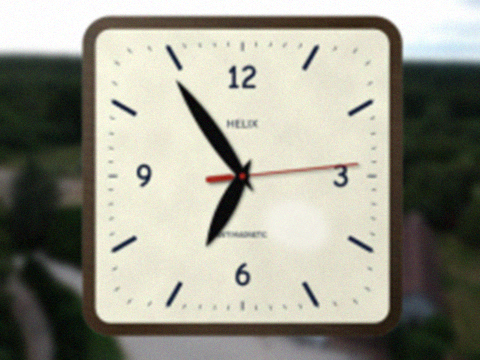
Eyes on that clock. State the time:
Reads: 6:54:14
